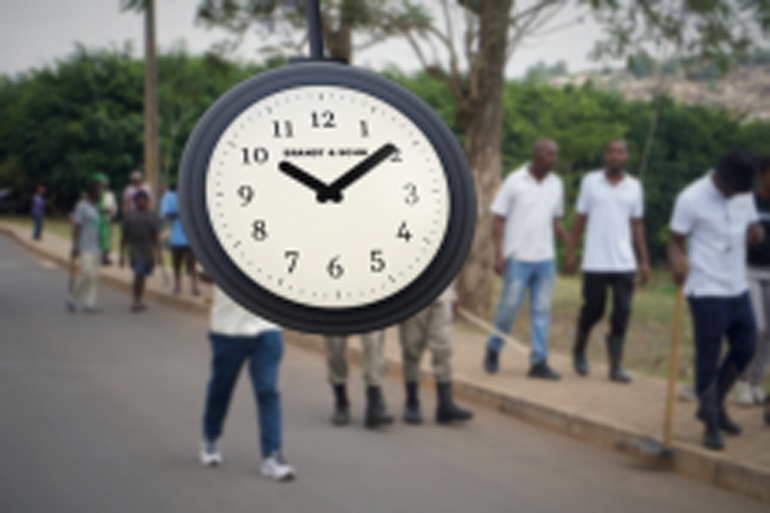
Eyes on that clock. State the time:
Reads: 10:09
